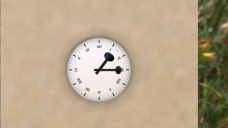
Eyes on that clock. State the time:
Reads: 1:15
